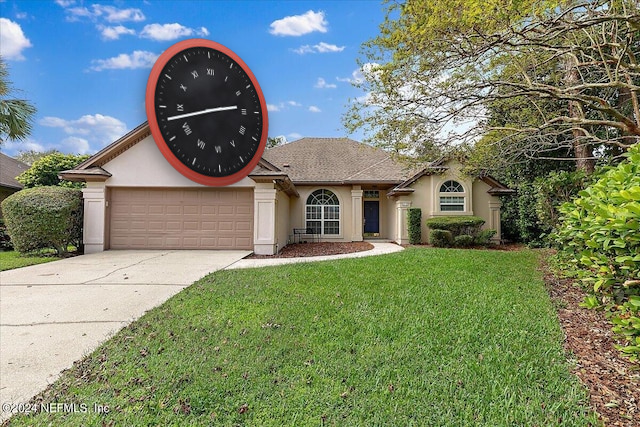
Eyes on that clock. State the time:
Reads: 2:43
